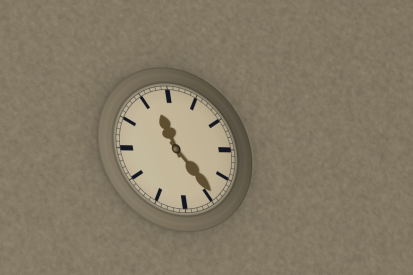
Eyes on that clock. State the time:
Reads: 11:24
